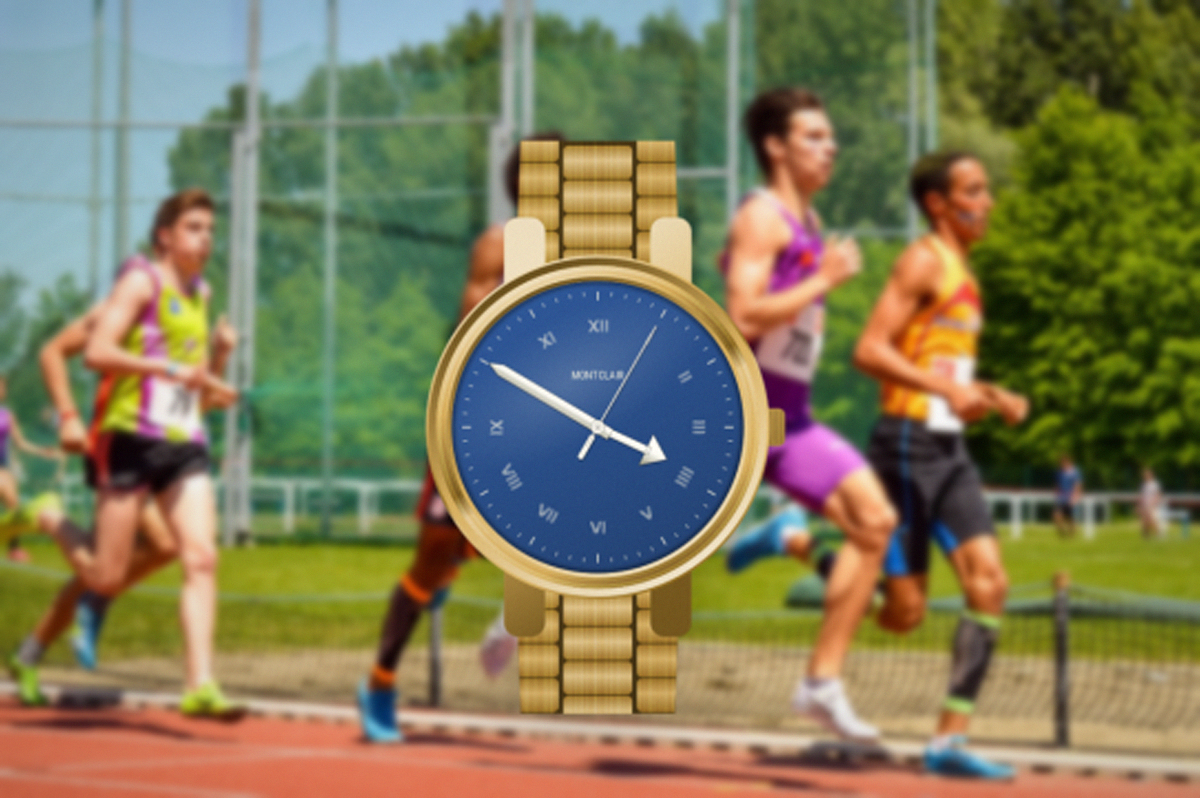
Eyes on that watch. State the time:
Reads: 3:50:05
